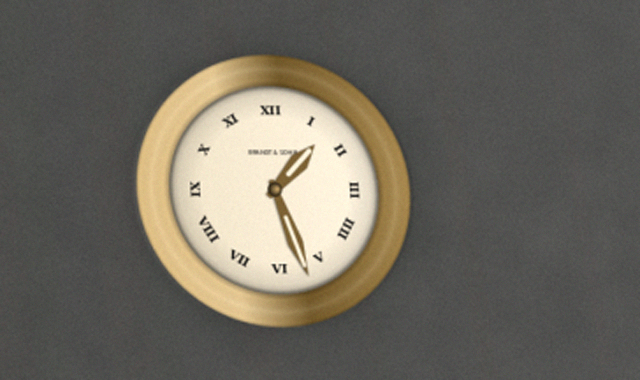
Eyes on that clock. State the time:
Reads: 1:27
